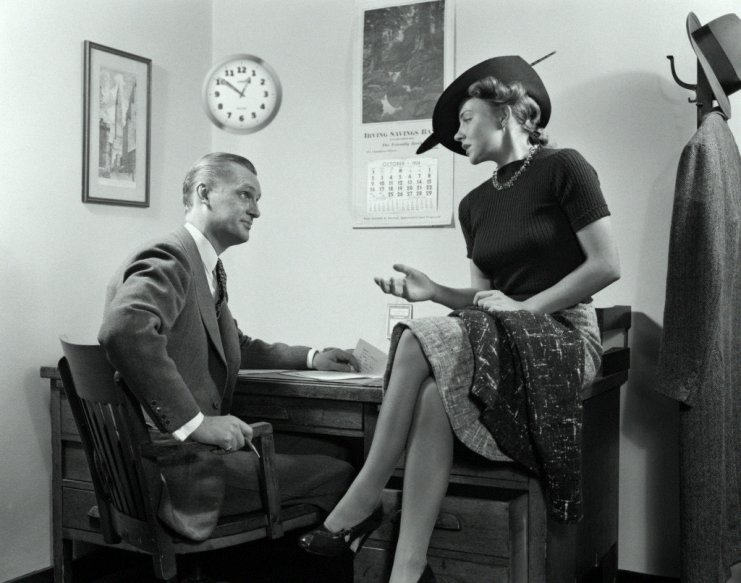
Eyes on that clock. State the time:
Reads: 12:51
